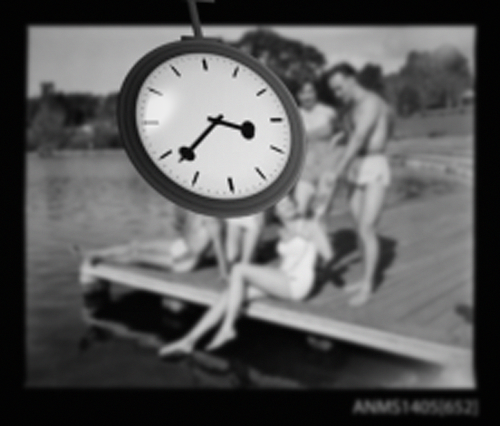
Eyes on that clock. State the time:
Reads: 3:38
